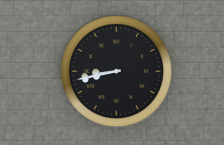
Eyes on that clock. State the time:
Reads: 8:43
